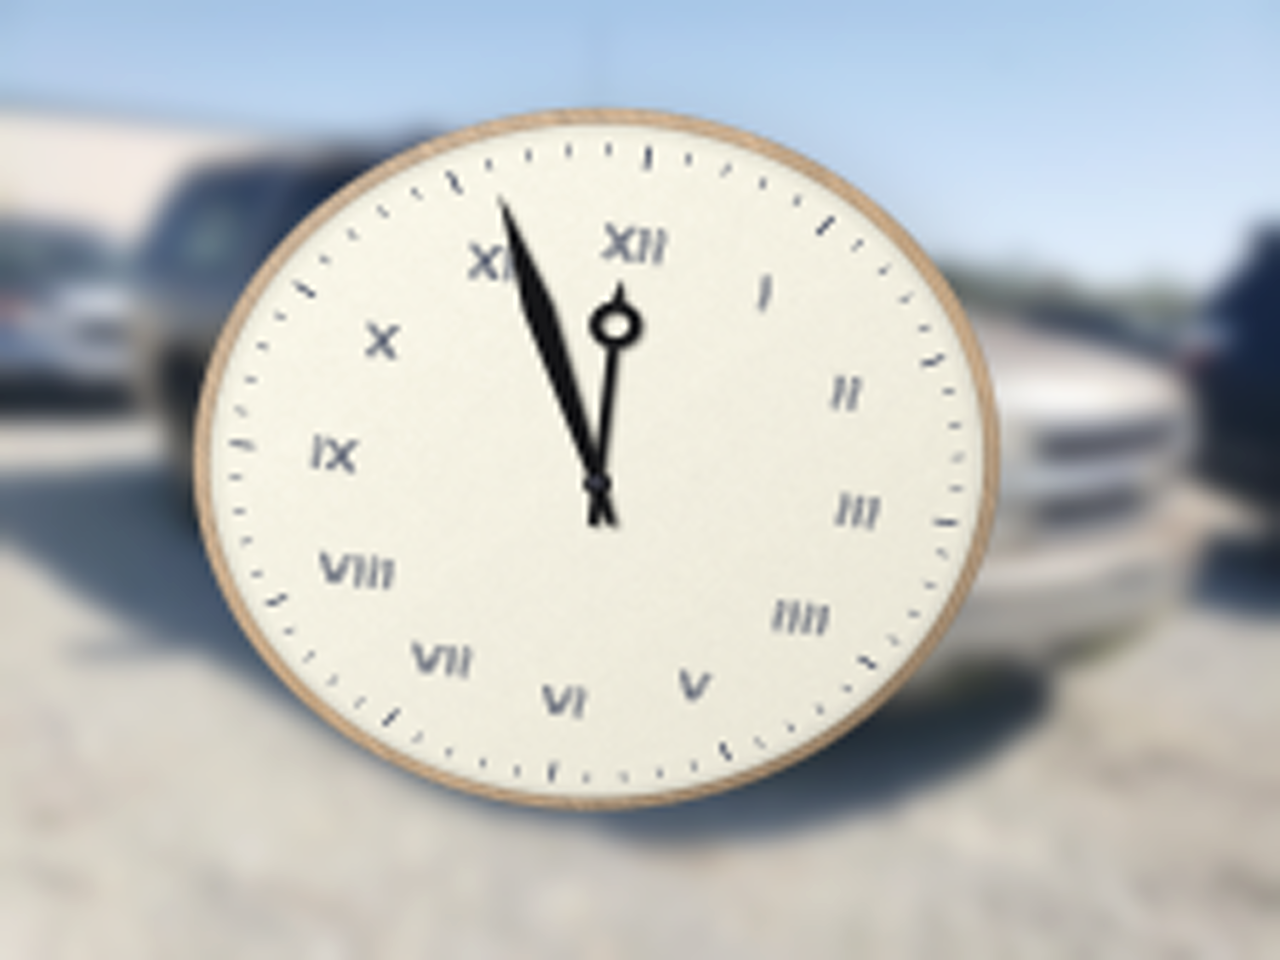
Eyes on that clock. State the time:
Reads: 11:56
